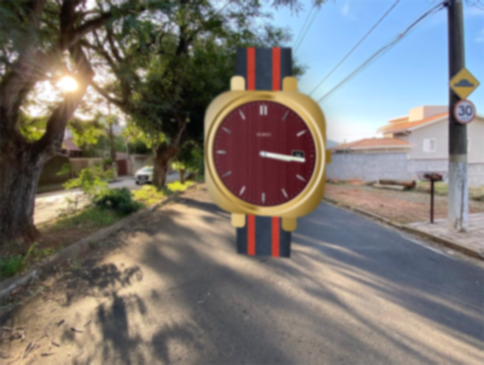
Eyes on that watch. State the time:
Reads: 3:16
